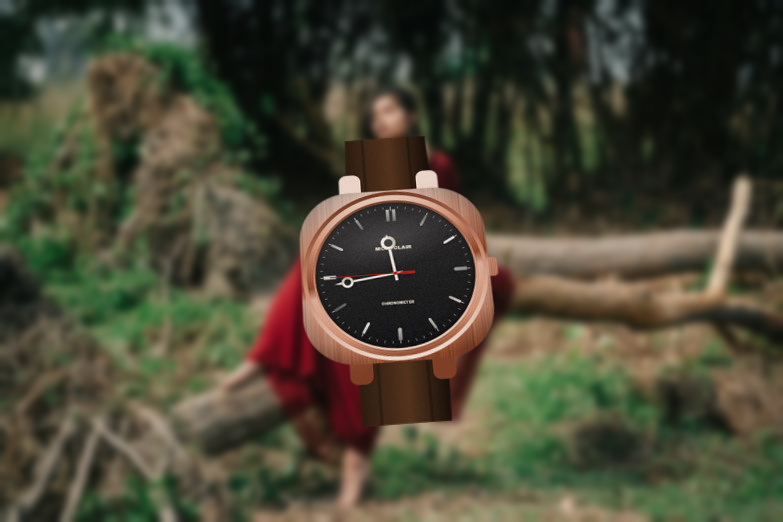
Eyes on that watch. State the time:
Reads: 11:43:45
